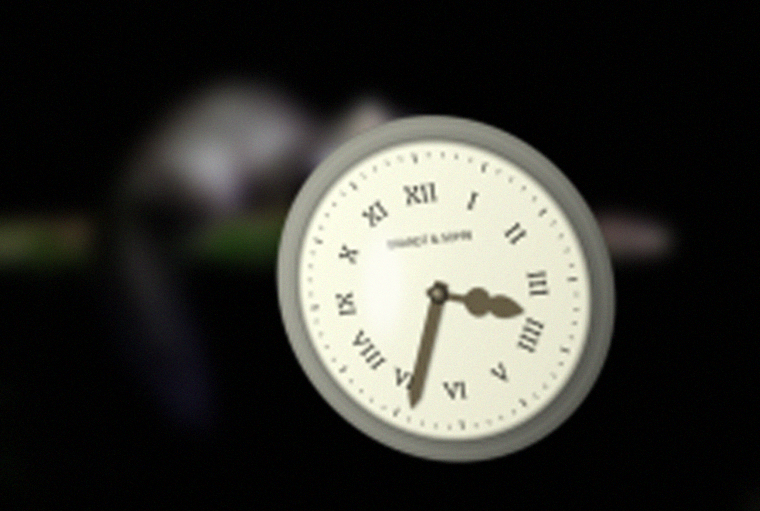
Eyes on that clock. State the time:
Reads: 3:34
